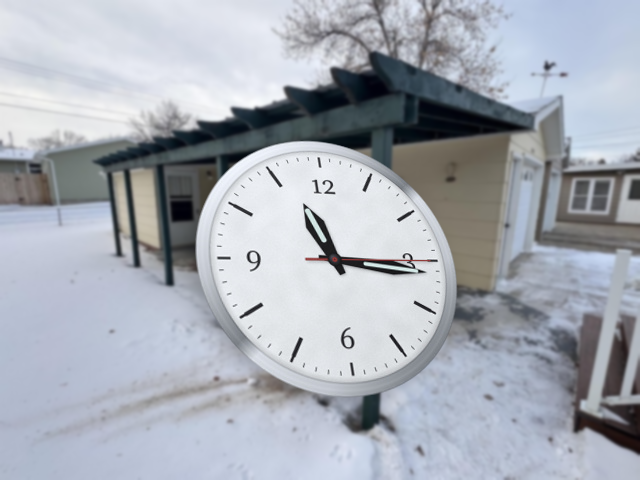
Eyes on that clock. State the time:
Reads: 11:16:15
